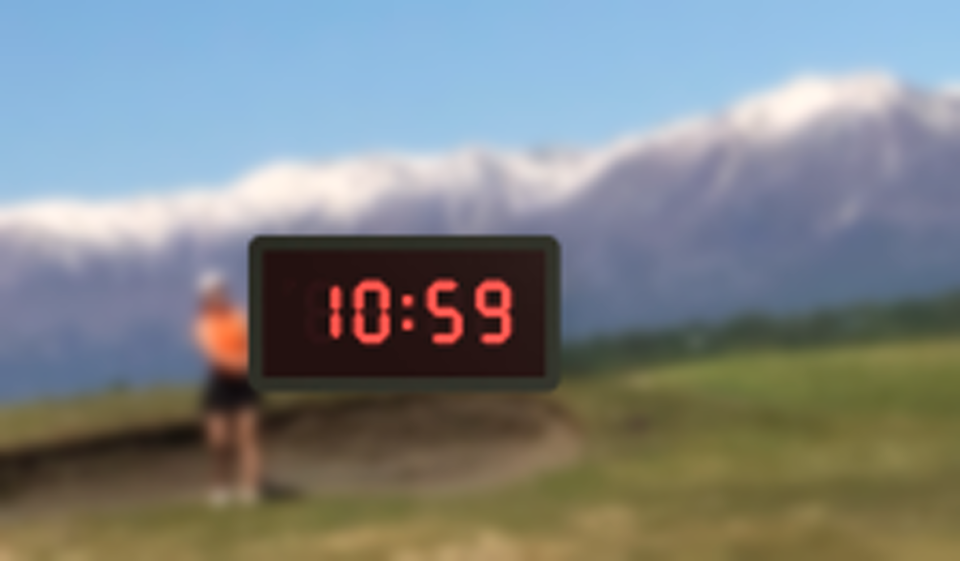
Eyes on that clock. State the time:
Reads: 10:59
